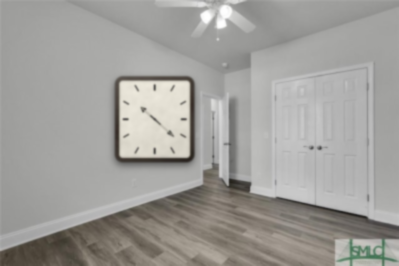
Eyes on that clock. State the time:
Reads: 10:22
